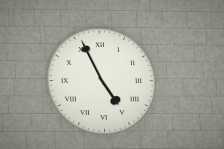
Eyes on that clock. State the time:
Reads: 4:56
